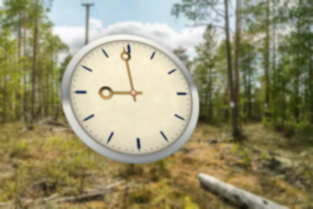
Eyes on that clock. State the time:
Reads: 8:59
